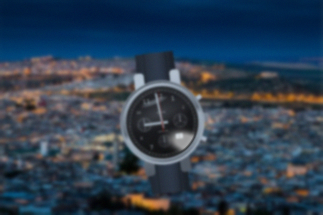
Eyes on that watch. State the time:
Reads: 8:59
